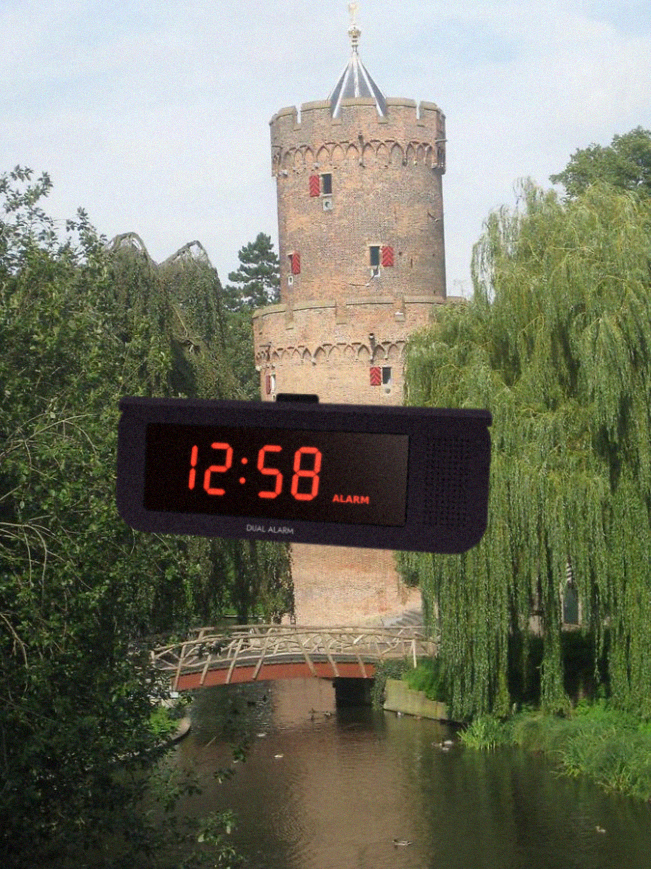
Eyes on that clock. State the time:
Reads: 12:58
